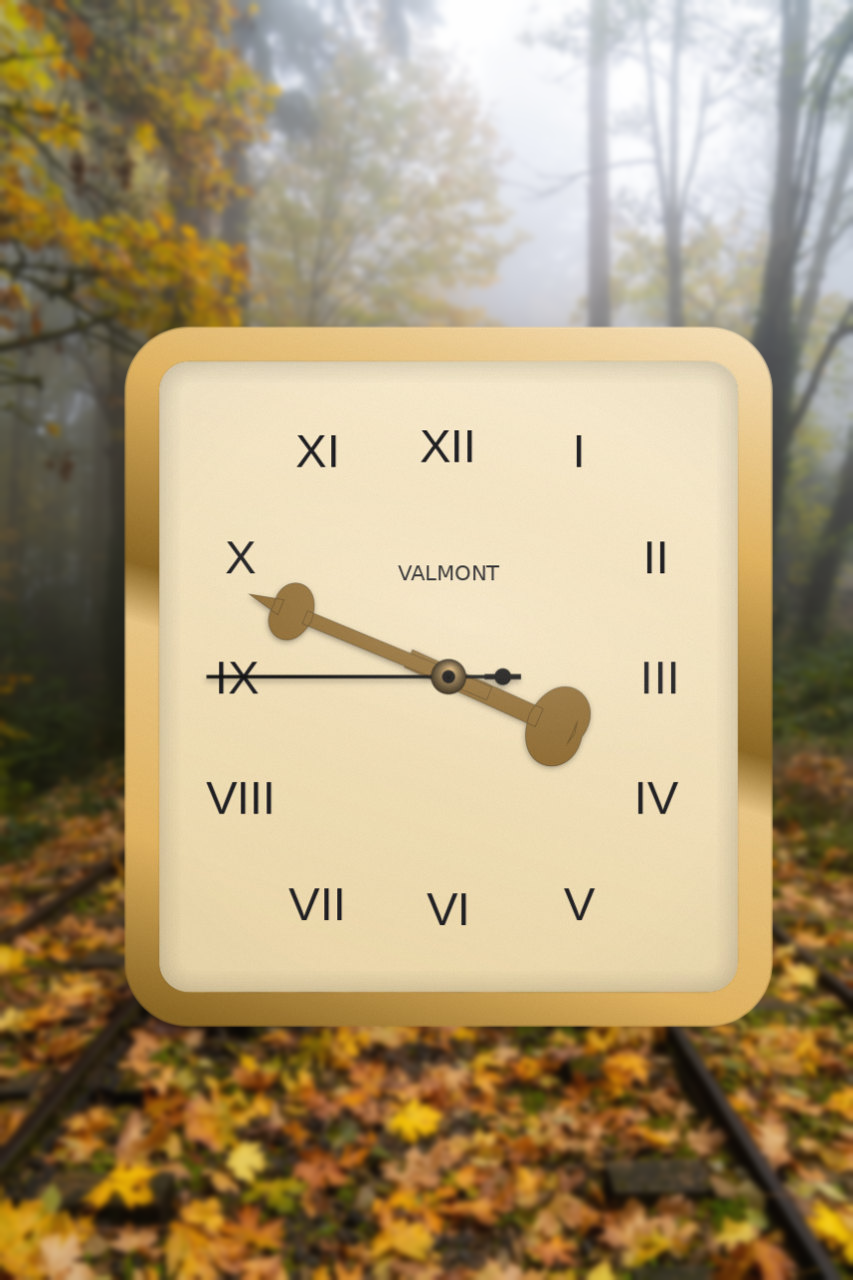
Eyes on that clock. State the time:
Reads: 3:48:45
